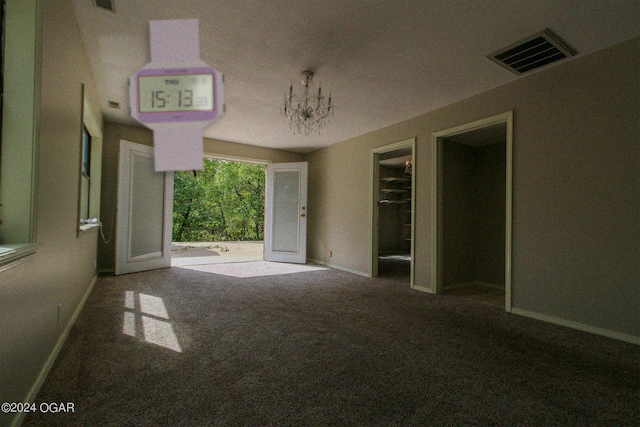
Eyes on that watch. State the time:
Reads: 15:13
